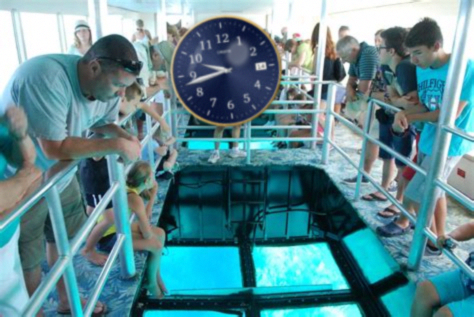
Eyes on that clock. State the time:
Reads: 9:43
